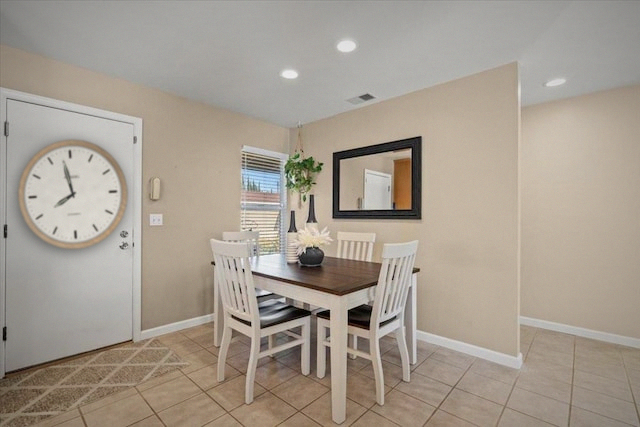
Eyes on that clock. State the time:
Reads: 7:58
